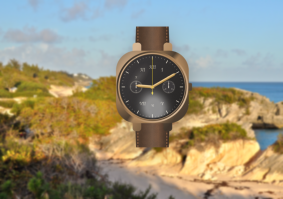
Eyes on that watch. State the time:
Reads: 9:10
